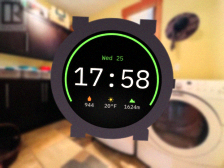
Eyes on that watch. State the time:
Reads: 17:58
